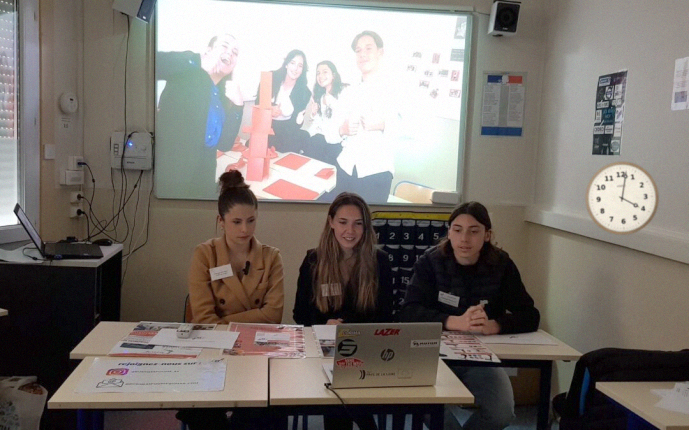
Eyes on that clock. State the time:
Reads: 4:02
